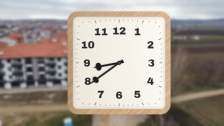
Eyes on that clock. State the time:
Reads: 8:39
